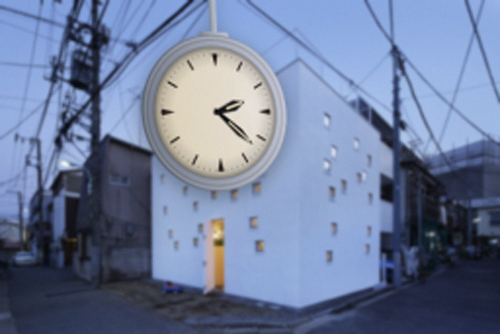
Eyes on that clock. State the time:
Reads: 2:22
